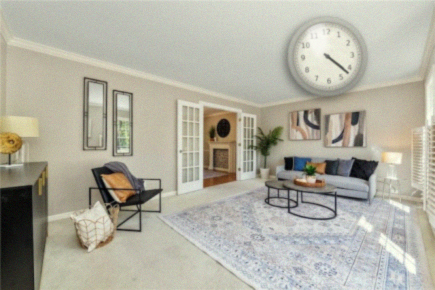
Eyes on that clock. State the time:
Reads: 4:22
